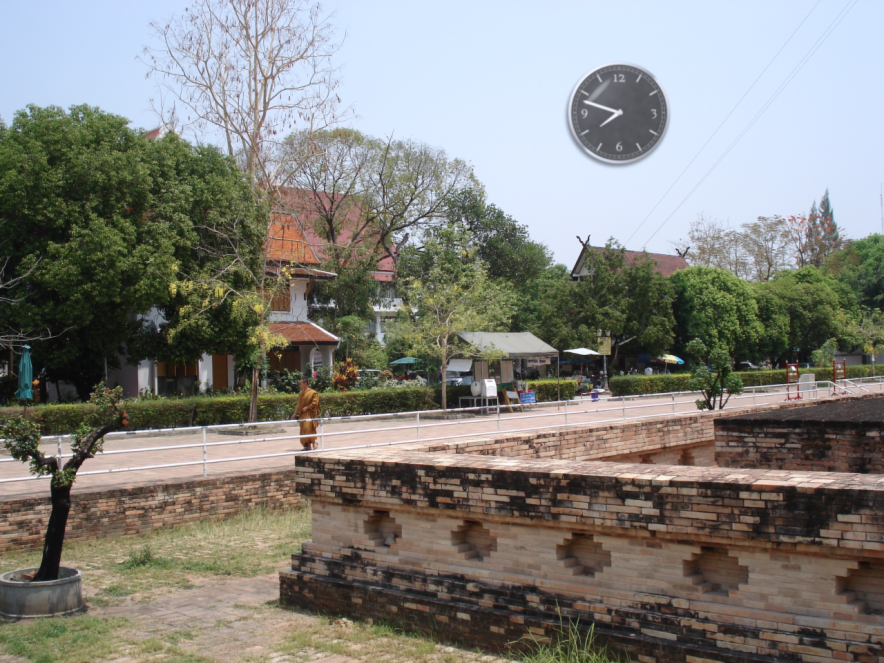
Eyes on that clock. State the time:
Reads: 7:48
